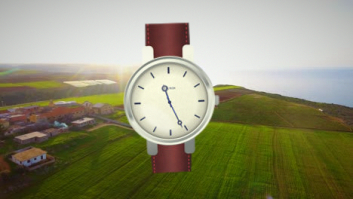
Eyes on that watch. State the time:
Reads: 11:26
